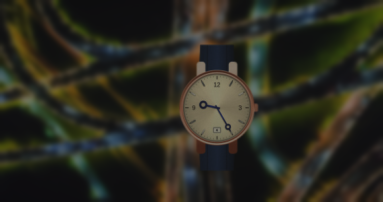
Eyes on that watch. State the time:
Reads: 9:25
